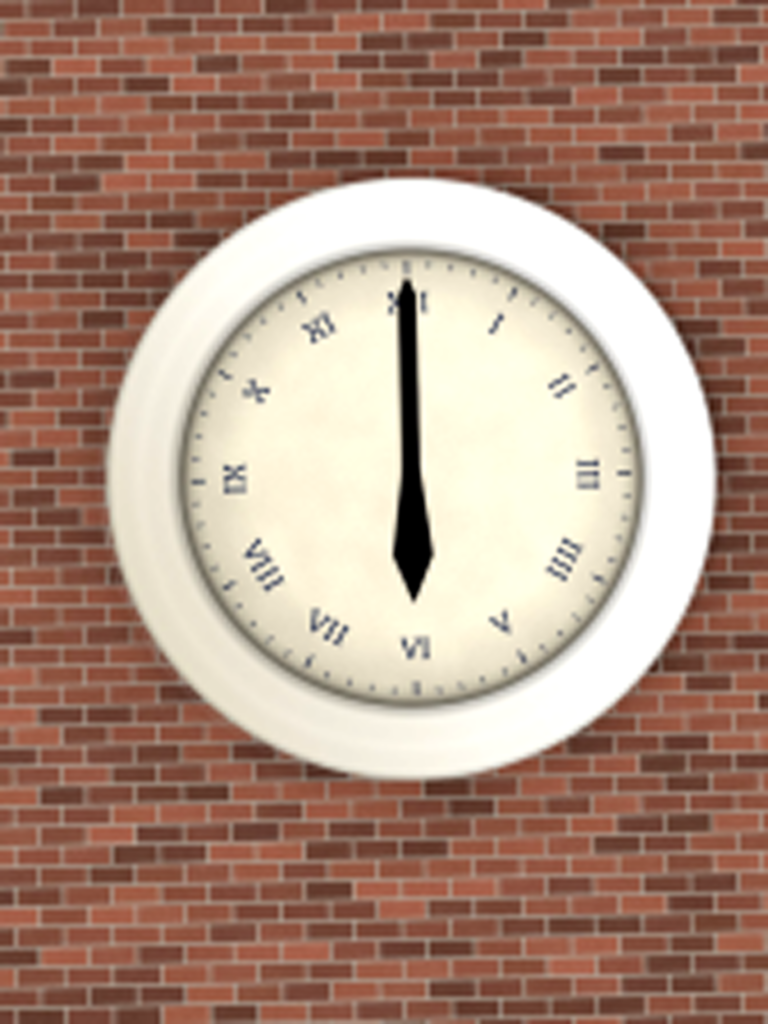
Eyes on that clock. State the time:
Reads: 6:00
